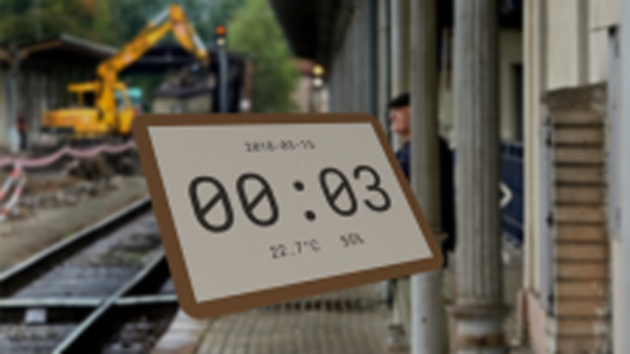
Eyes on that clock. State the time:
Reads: 0:03
